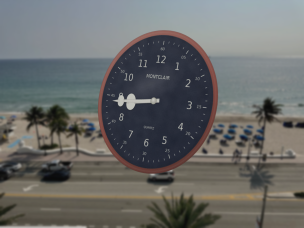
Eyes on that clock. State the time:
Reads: 8:44
